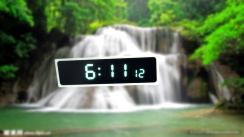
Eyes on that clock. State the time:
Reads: 6:11:12
